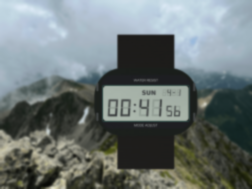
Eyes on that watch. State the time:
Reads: 0:41:56
